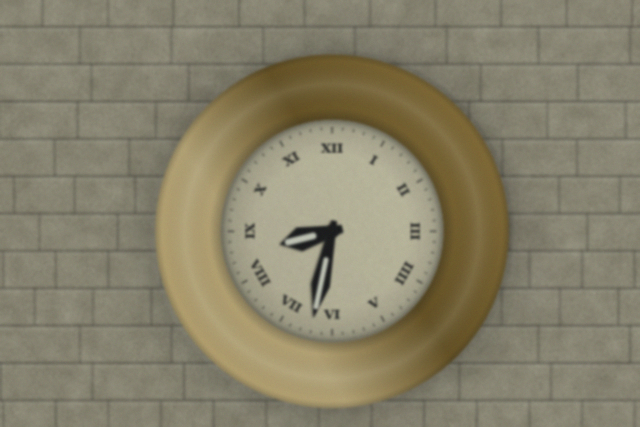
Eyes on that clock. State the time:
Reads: 8:32
